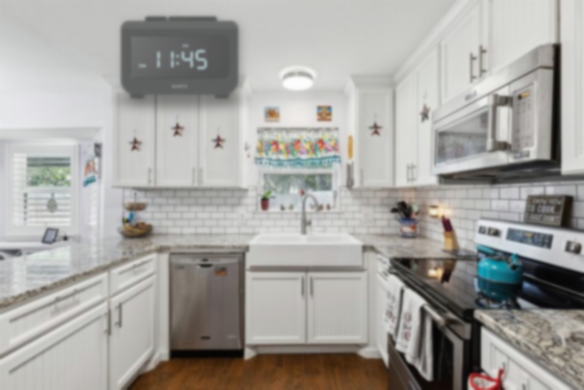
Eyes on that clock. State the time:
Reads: 11:45
